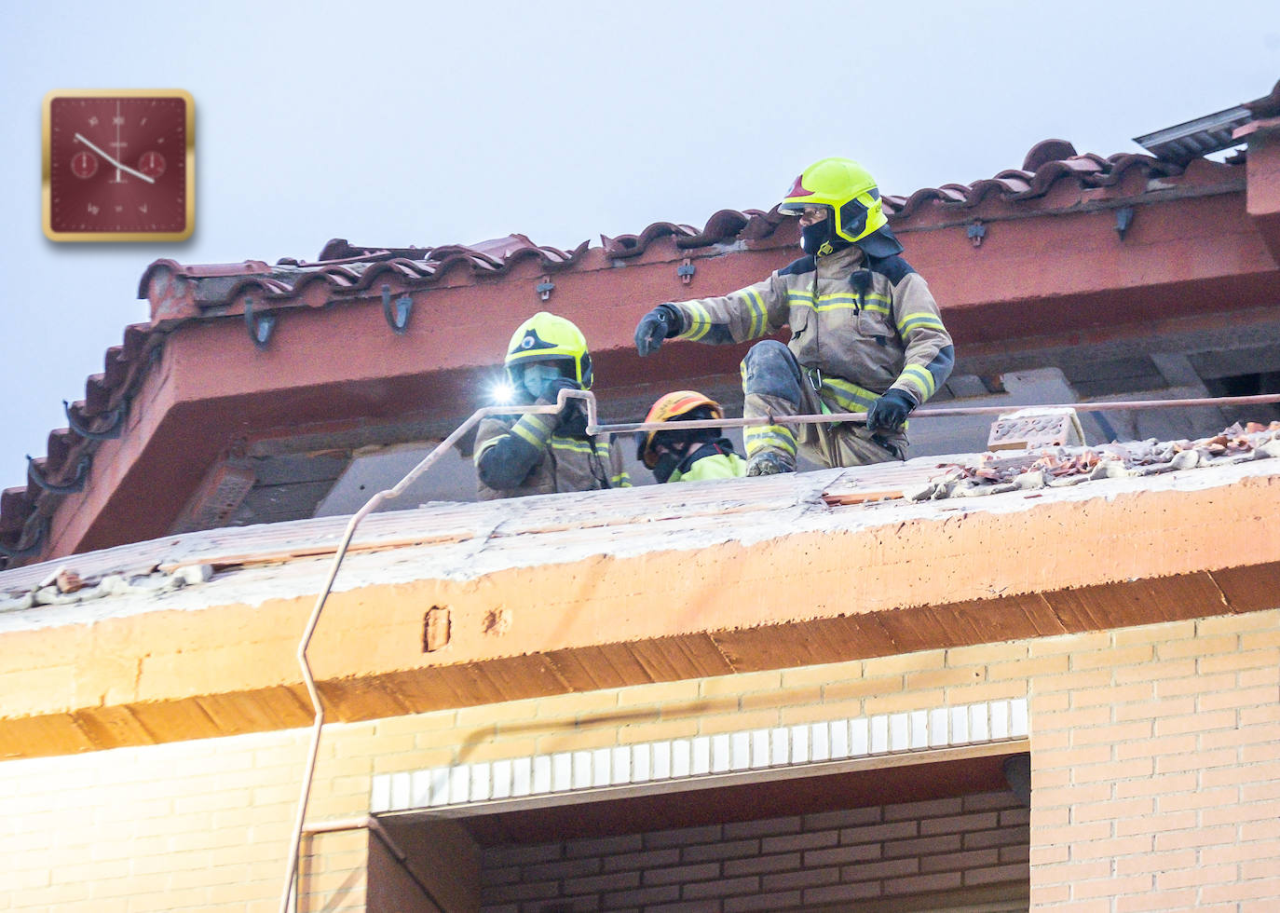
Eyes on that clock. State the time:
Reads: 3:51
